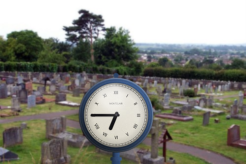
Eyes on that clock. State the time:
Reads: 6:45
